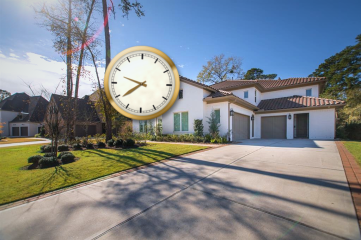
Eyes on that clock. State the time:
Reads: 9:39
